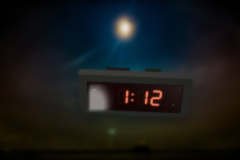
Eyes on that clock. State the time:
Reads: 1:12
